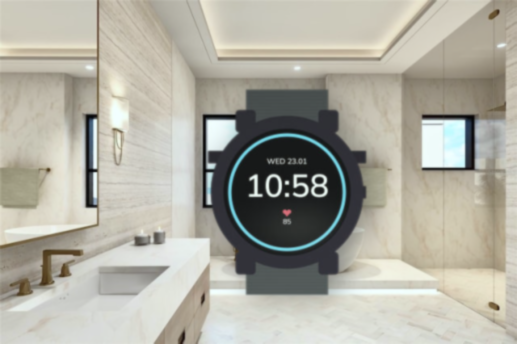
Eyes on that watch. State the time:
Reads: 10:58
